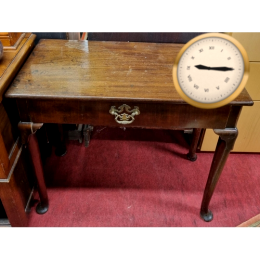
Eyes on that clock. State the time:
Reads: 9:15
